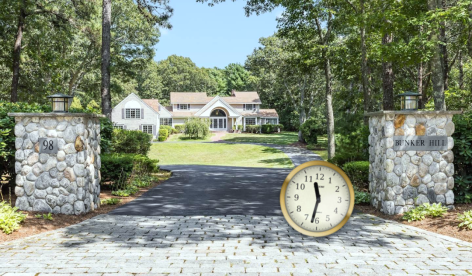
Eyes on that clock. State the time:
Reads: 11:32
